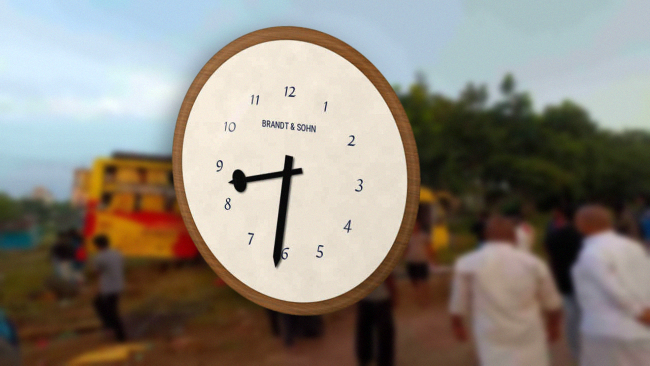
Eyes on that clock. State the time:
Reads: 8:31
